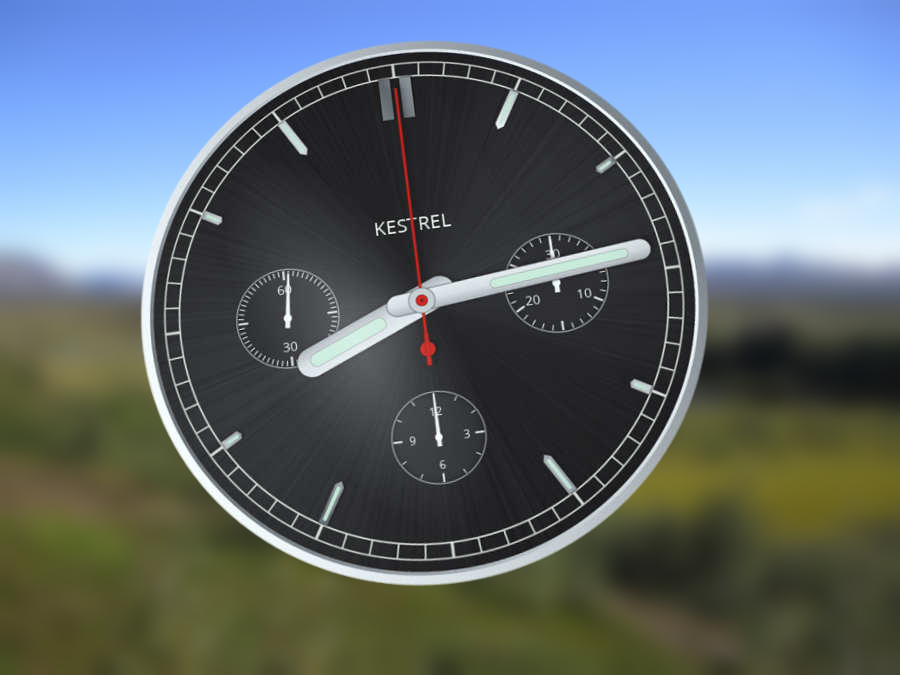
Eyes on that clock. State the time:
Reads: 8:14:01
